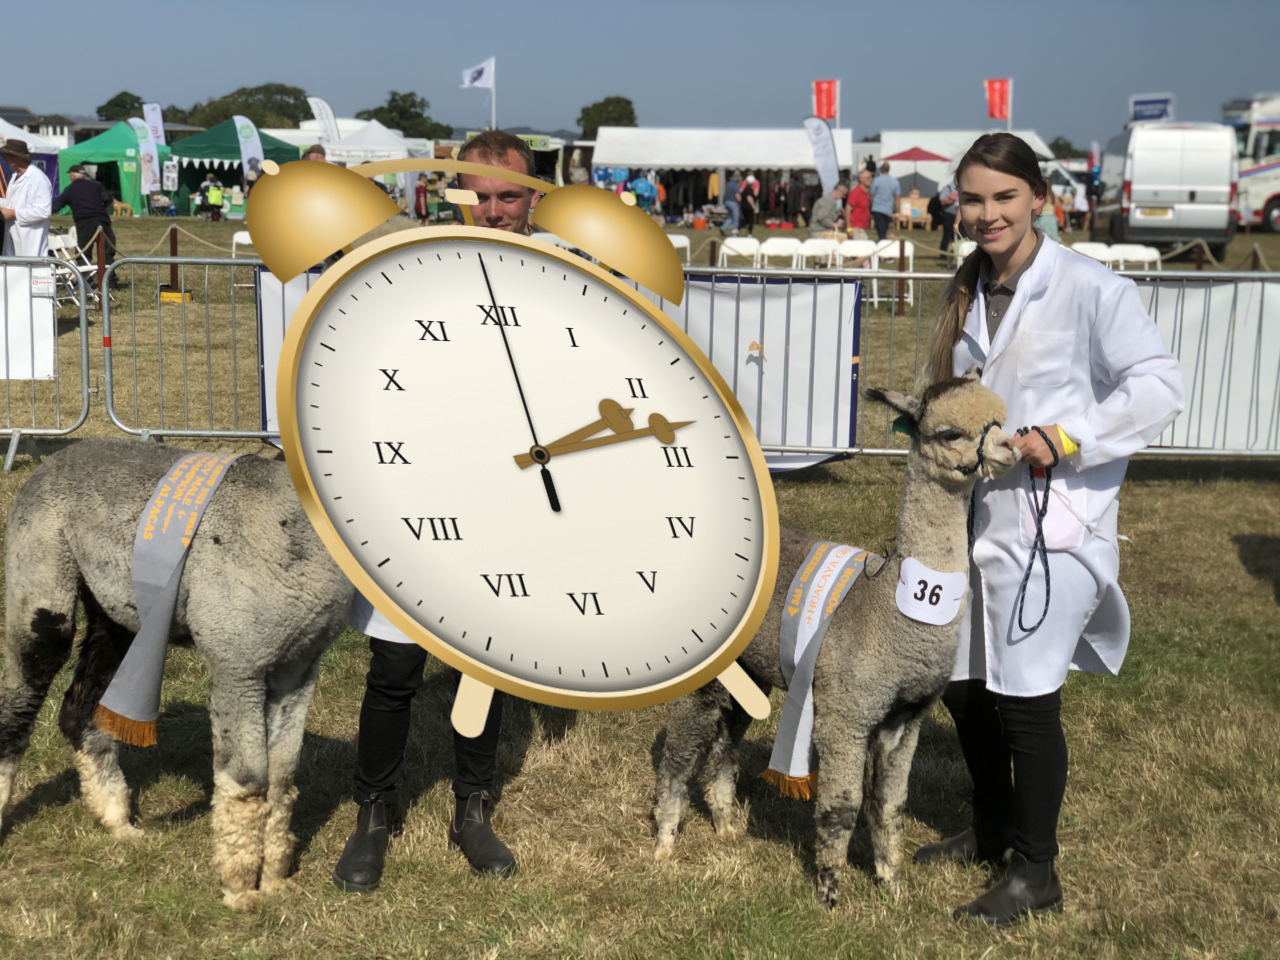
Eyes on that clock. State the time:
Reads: 2:13:00
